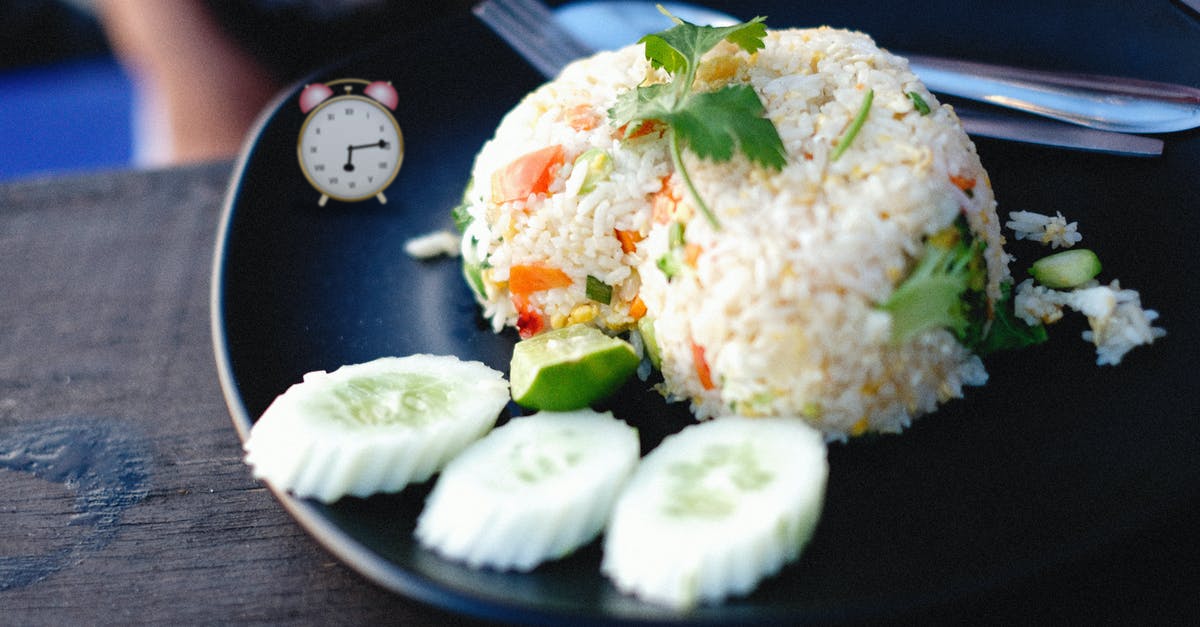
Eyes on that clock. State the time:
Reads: 6:14
